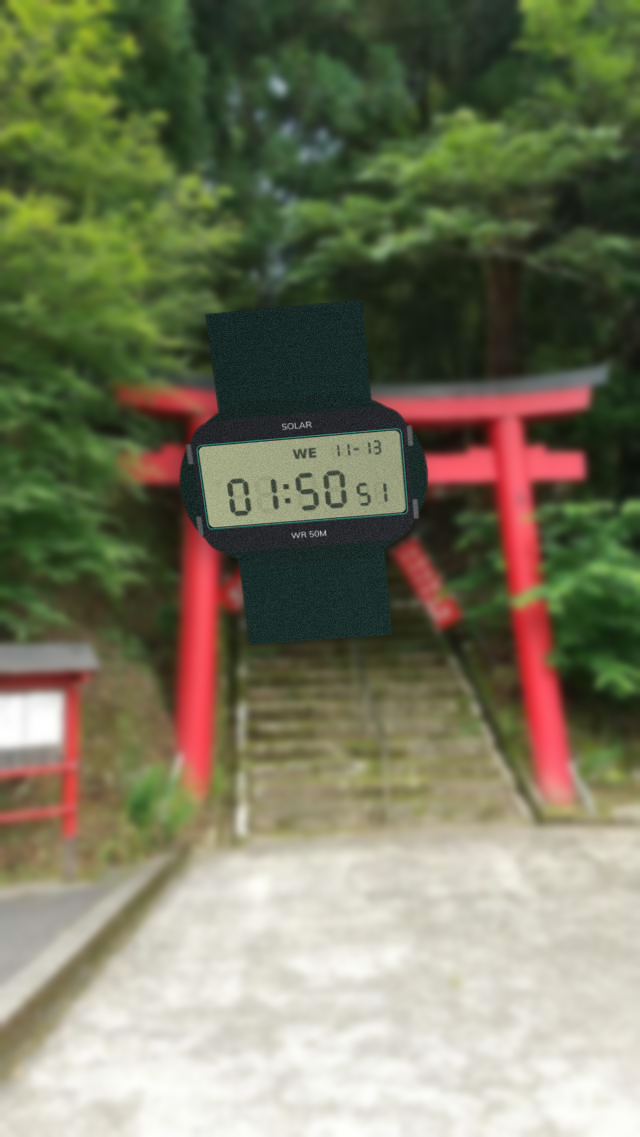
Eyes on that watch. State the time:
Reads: 1:50:51
